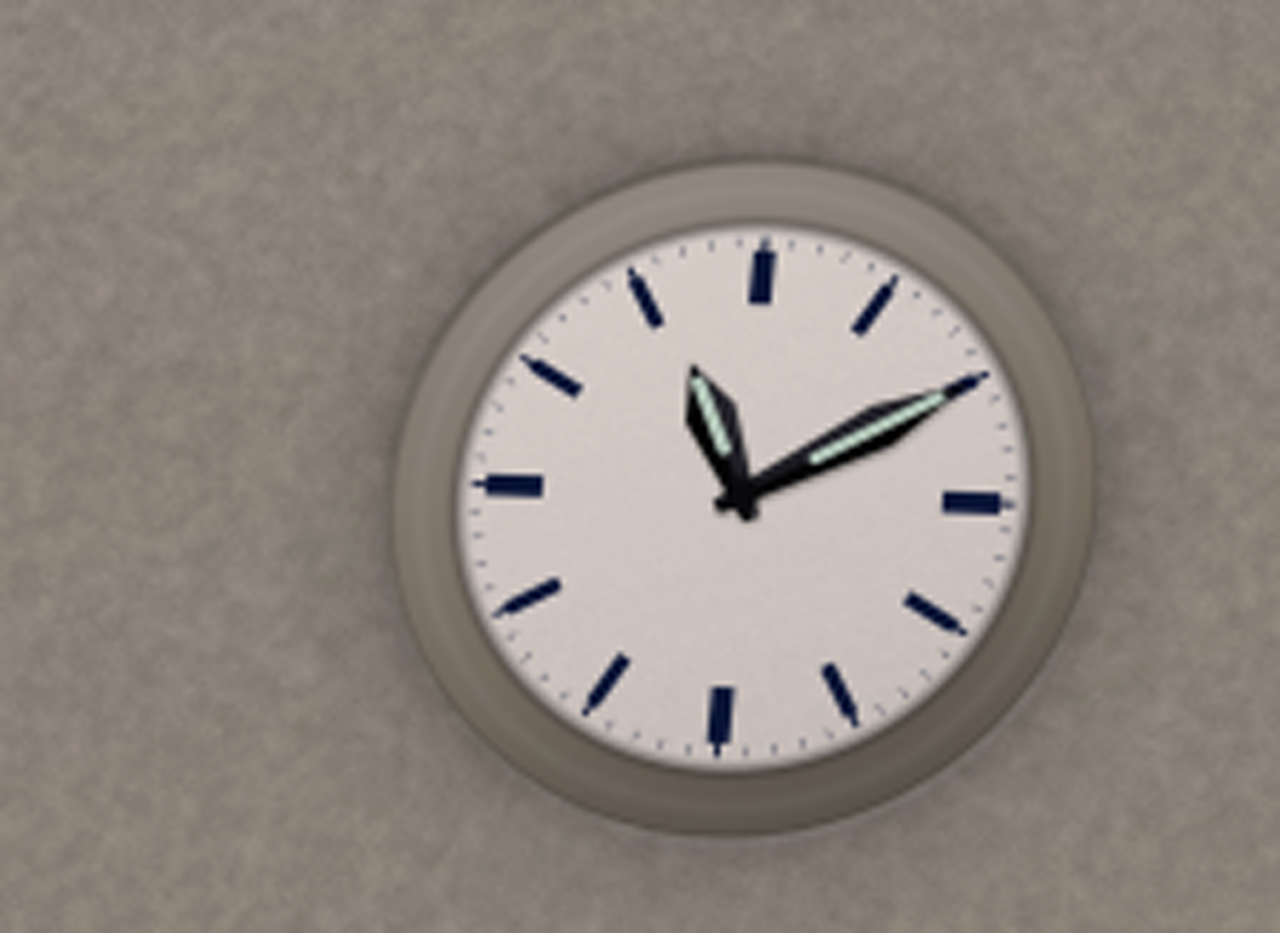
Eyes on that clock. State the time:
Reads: 11:10
